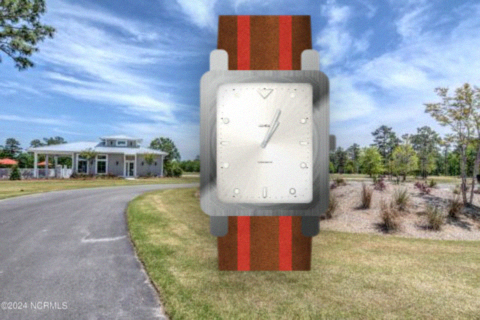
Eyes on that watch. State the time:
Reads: 1:04
